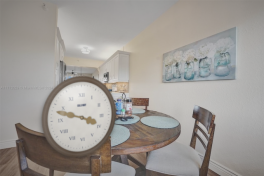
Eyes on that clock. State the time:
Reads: 3:48
